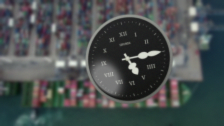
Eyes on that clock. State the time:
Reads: 5:15
